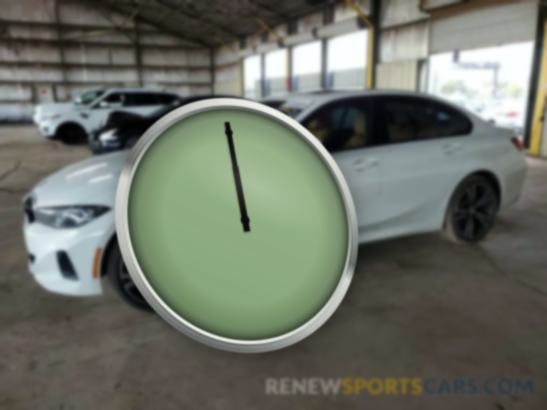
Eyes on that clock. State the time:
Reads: 12:00
